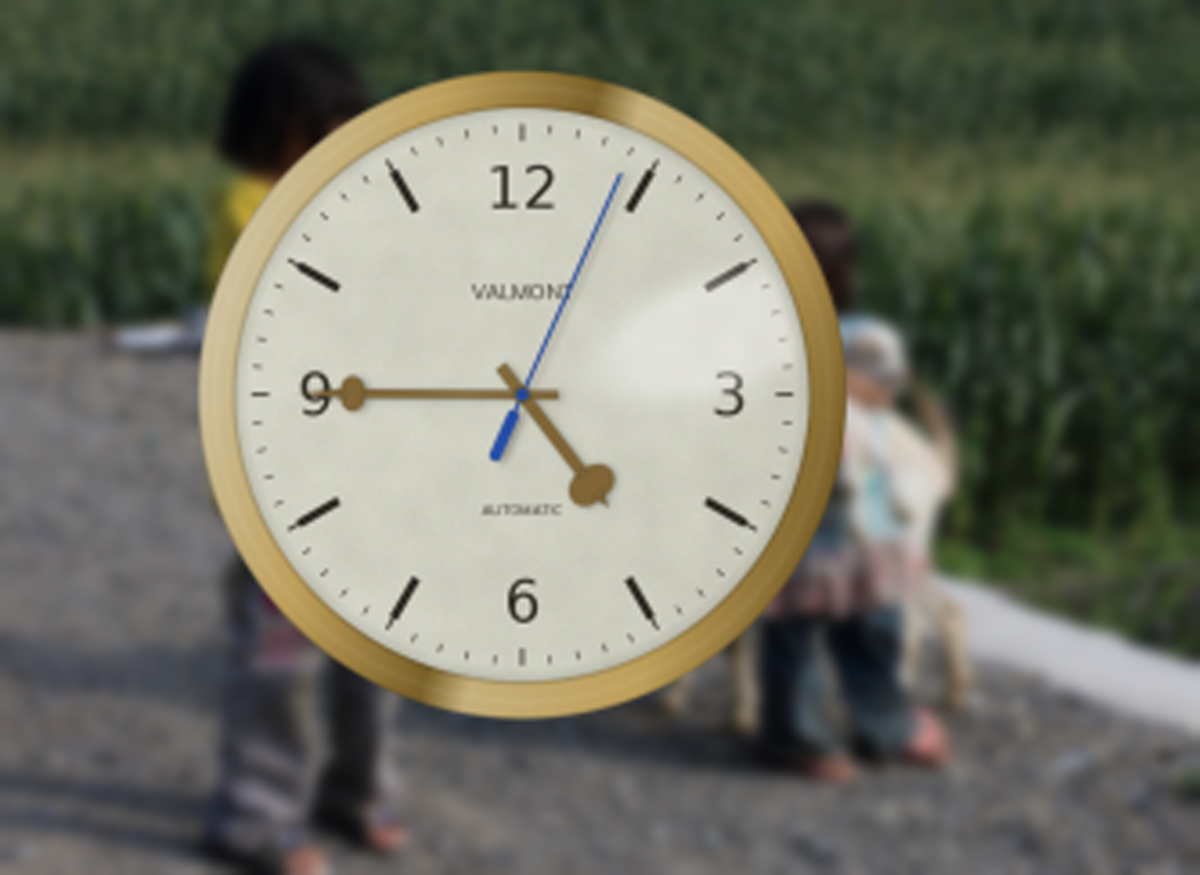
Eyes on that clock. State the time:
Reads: 4:45:04
